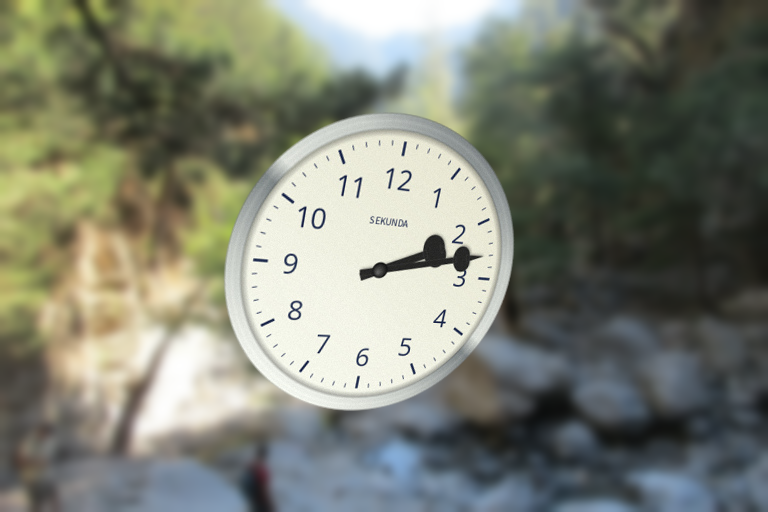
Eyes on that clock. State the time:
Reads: 2:13
